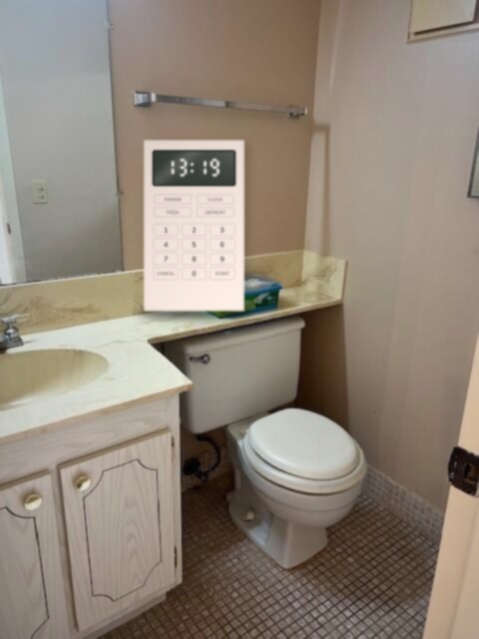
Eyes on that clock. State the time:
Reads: 13:19
